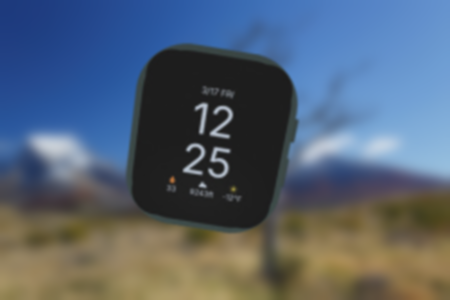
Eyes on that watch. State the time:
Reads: 12:25
